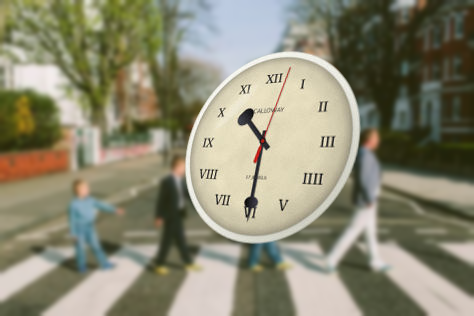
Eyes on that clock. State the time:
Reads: 10:30:02
